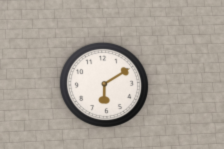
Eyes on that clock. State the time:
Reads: 6:10
